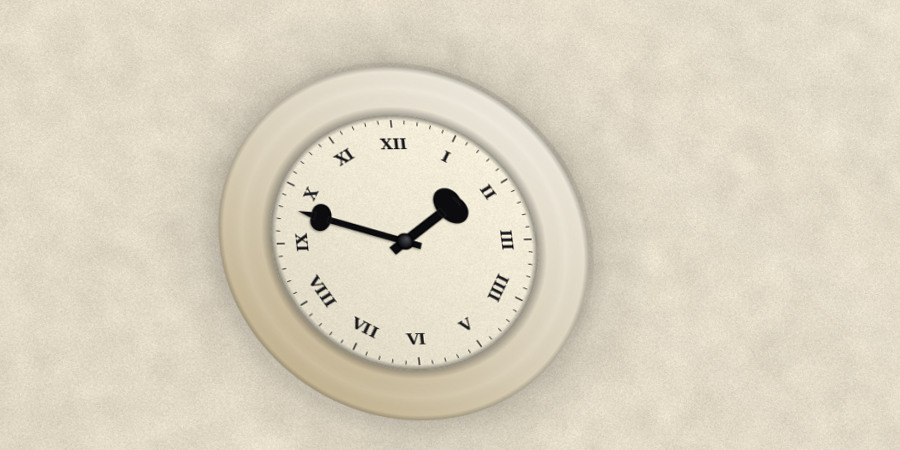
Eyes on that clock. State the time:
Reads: 1:48
